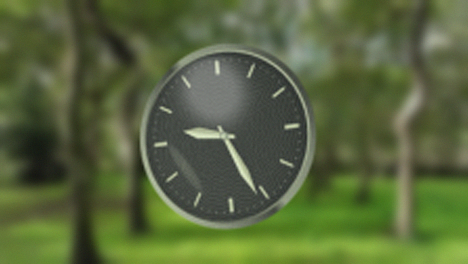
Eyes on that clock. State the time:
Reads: 9:26
